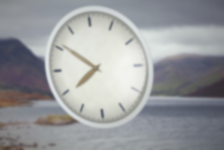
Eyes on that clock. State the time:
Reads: 7:51
